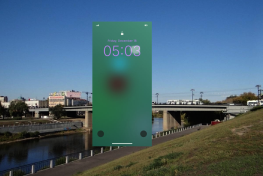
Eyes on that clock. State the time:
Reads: 5:03
